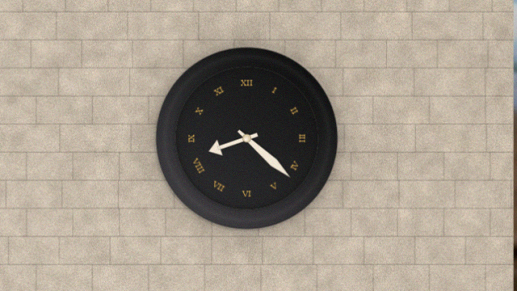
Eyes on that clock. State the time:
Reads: 8:22
